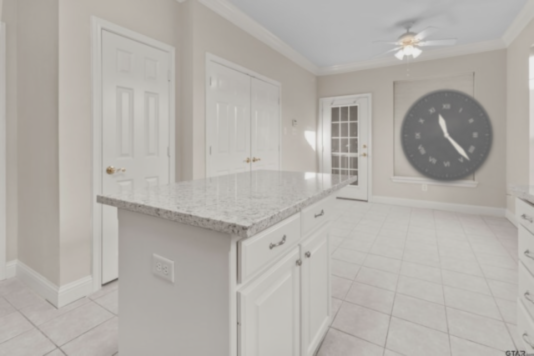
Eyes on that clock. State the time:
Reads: 11:23
